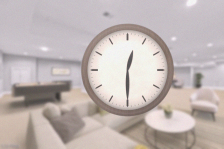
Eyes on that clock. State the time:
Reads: 12:30
